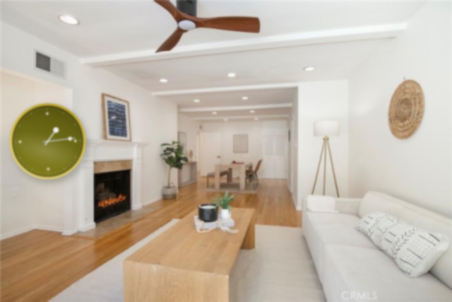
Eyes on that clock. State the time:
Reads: 1:14
